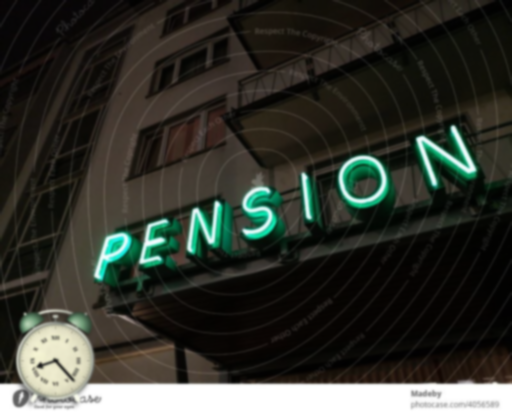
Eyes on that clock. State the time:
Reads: 8:23
